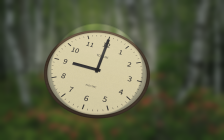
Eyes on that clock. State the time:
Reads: 9:00
